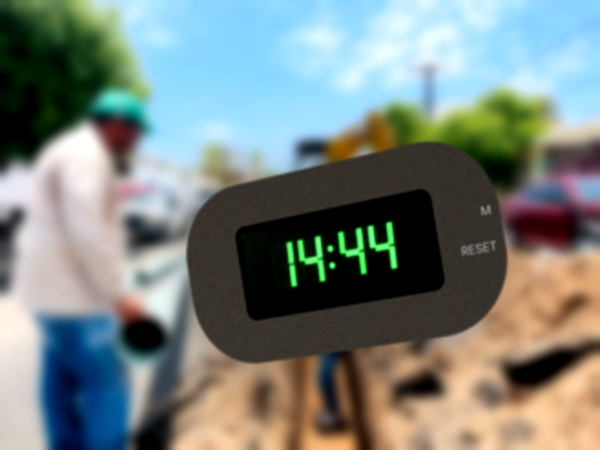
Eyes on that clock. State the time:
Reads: 14:44
